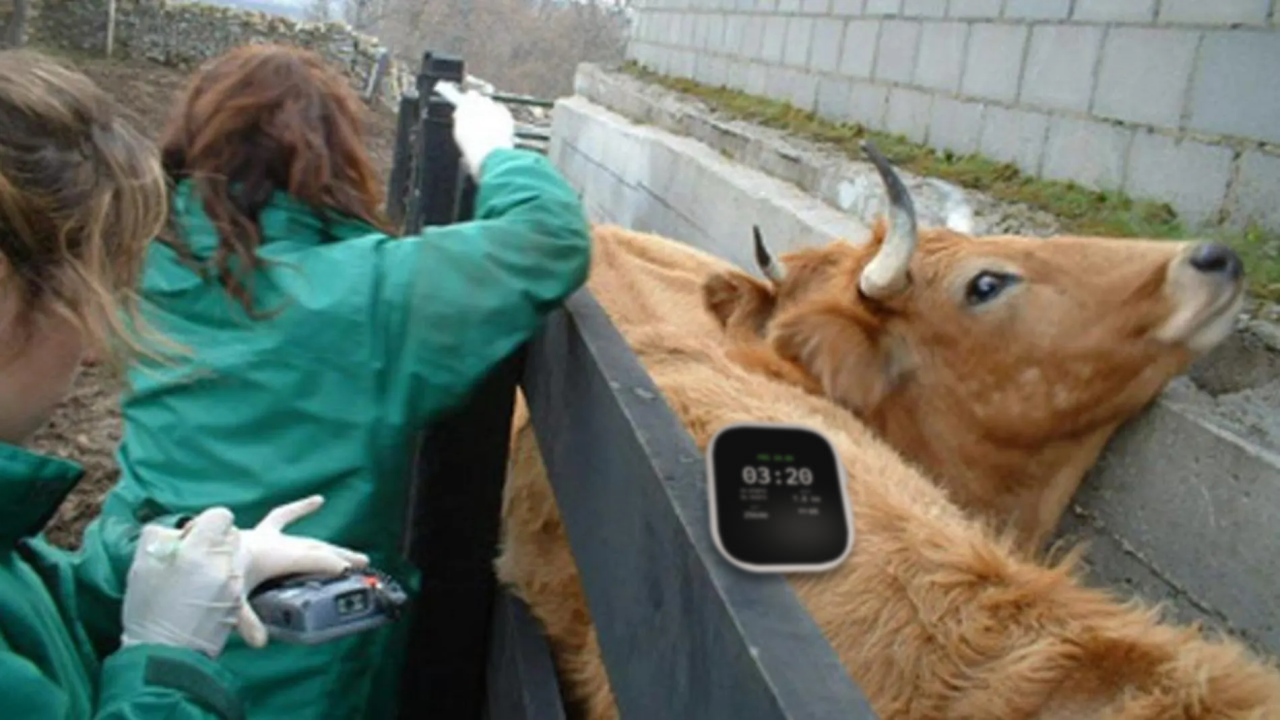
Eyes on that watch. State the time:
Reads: 3:20
